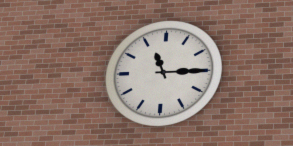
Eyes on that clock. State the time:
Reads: 11:15
